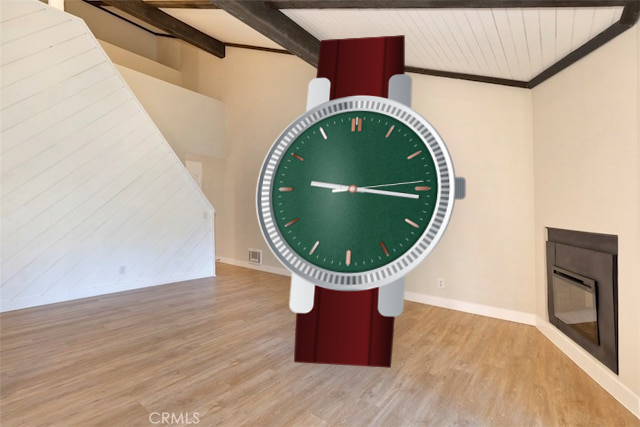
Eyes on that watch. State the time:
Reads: 9:16:14
